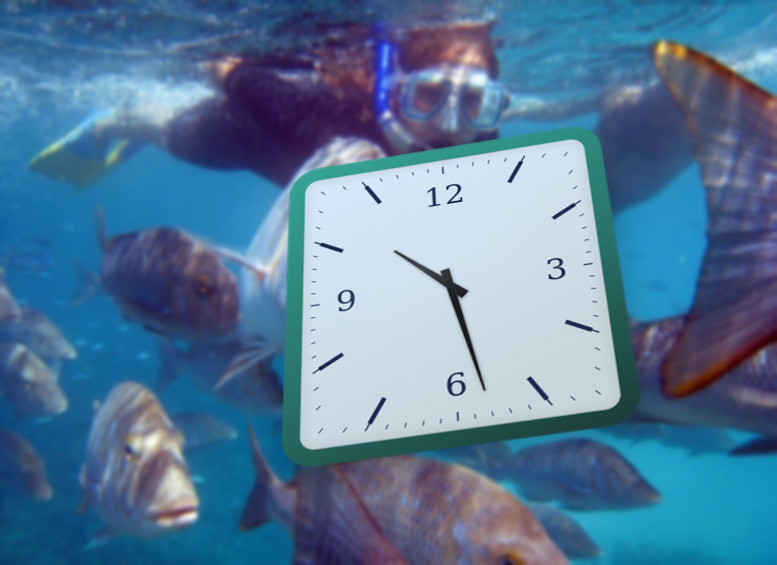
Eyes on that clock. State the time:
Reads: 10:28
